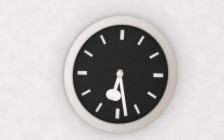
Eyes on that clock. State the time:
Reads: 6:28
